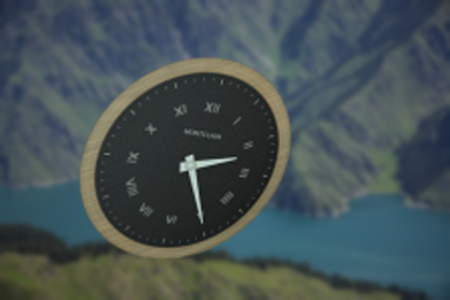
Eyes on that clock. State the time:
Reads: 2:25
